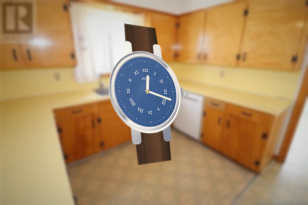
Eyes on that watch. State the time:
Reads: 12:18
